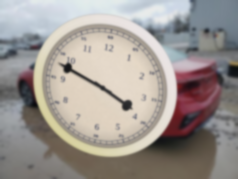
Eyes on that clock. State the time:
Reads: 3:48
